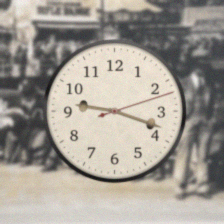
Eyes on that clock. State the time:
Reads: 9:18:12
